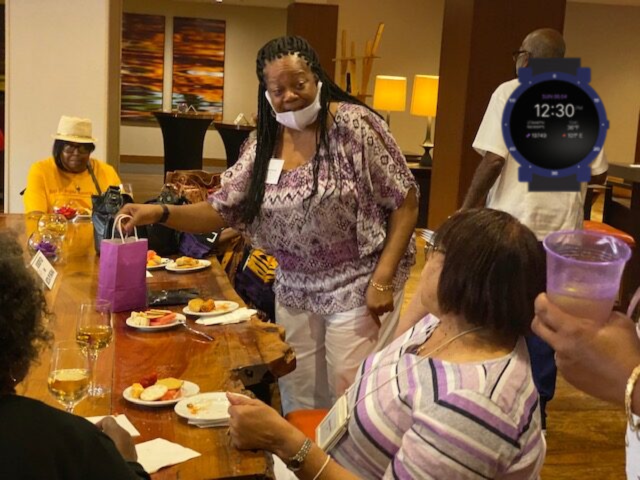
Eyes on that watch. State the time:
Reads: 12:30
